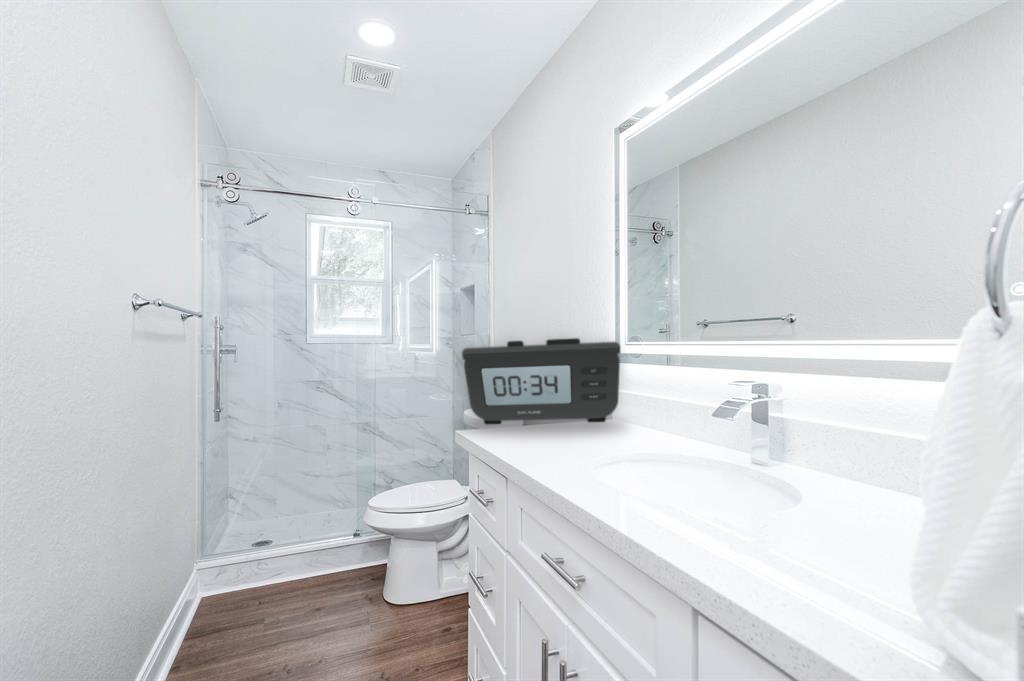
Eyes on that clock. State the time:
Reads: 0:34
